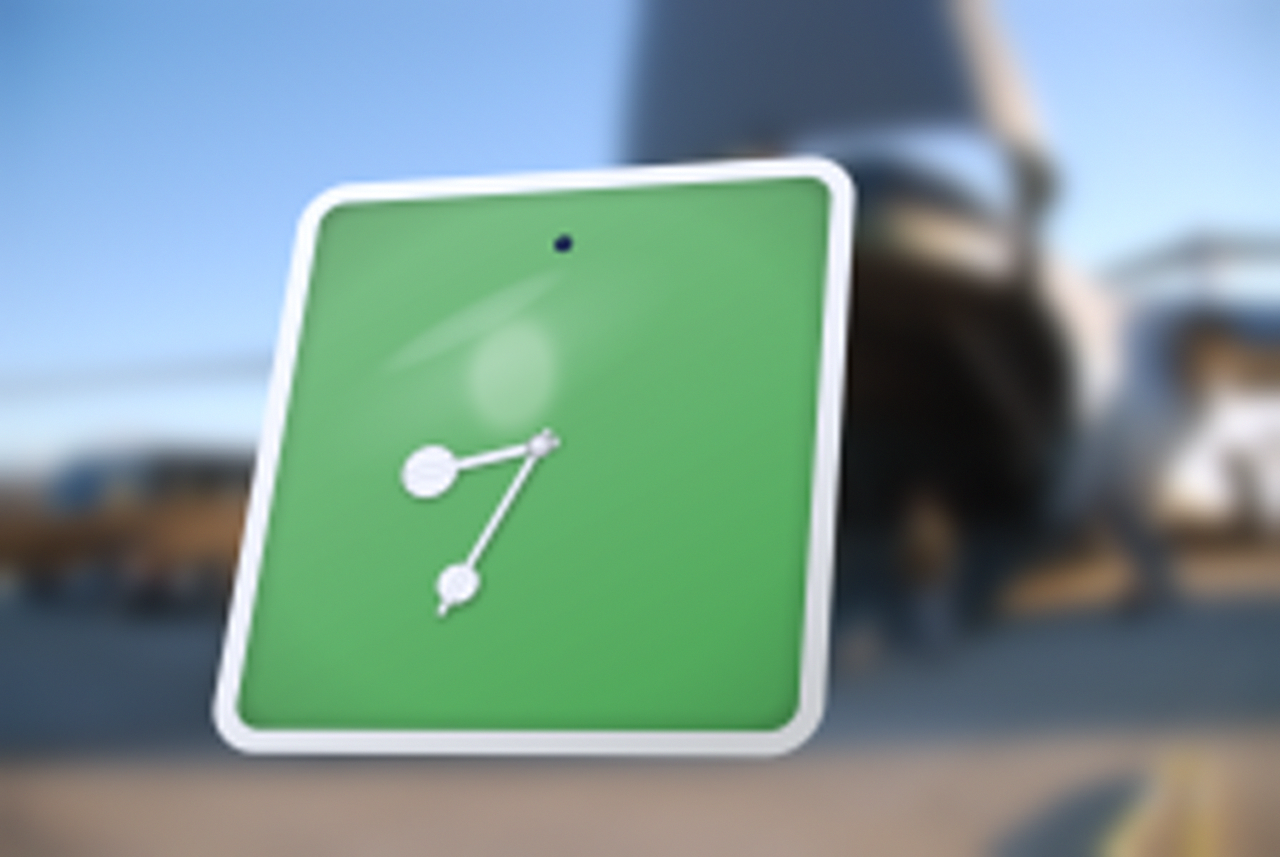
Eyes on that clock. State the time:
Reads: 8:34
